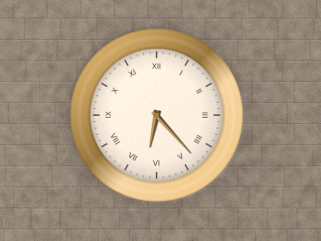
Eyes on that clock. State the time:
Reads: 6:23
